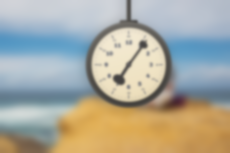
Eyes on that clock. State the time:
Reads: 7:06
